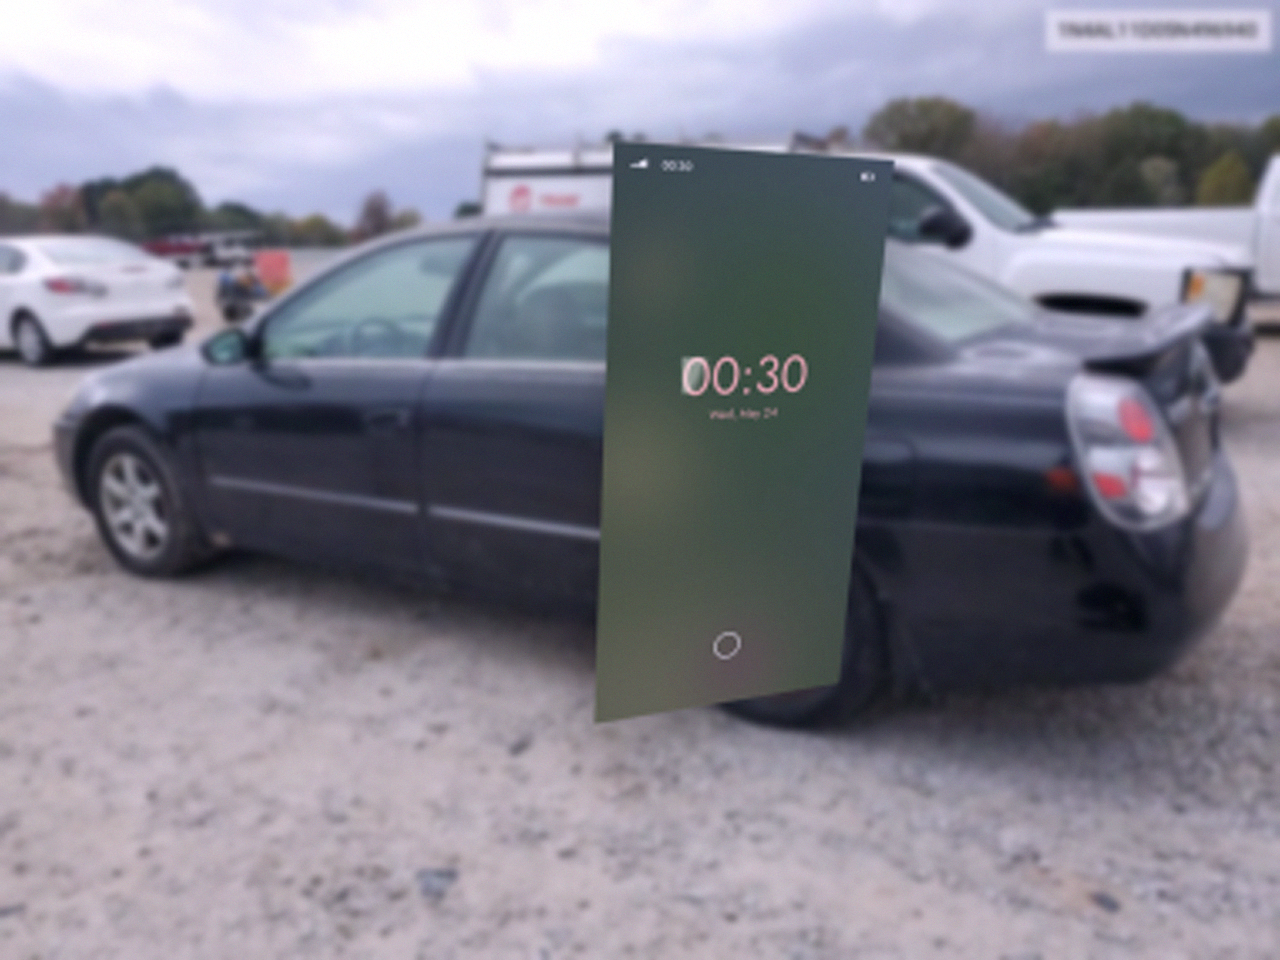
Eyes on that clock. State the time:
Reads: 0:30
